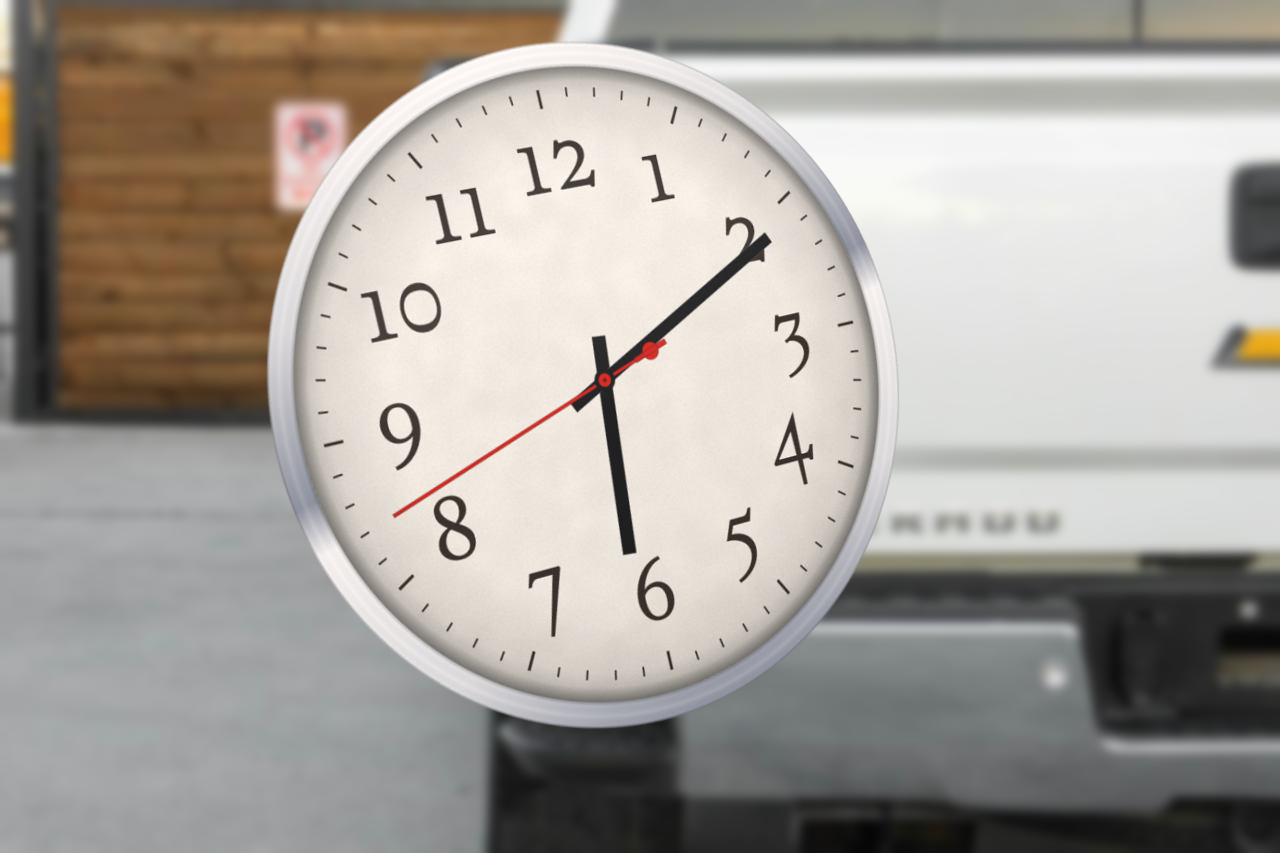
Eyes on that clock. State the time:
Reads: 6:10:42
